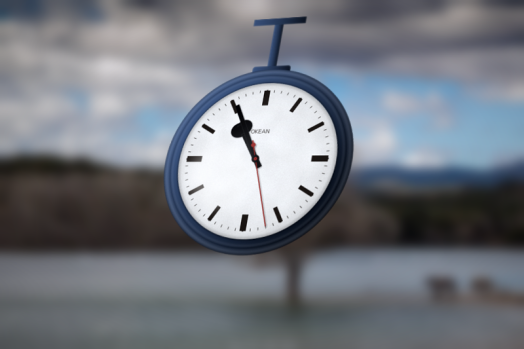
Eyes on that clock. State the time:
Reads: 10:55:27
